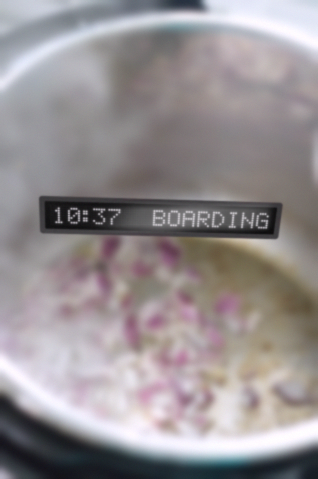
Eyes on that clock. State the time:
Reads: 10:37
